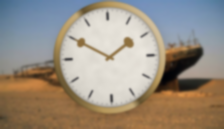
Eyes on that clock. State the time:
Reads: 1:50
